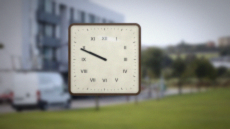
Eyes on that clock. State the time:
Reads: 9:49
